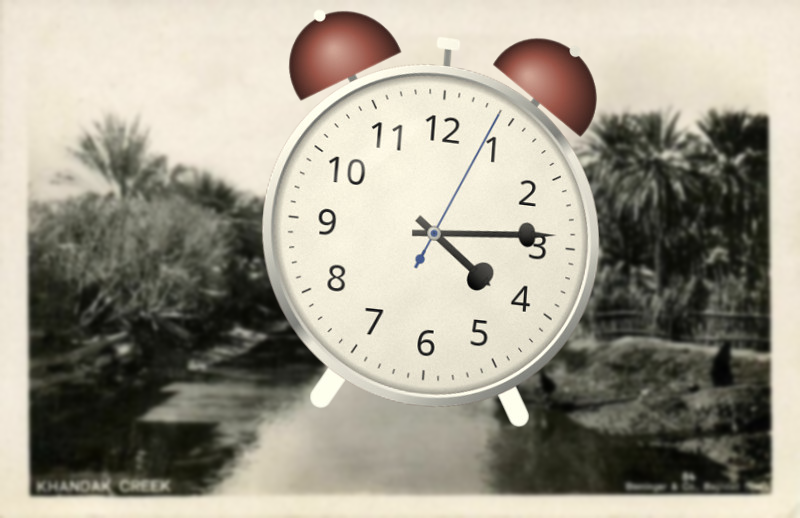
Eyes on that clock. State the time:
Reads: 4:14:04
